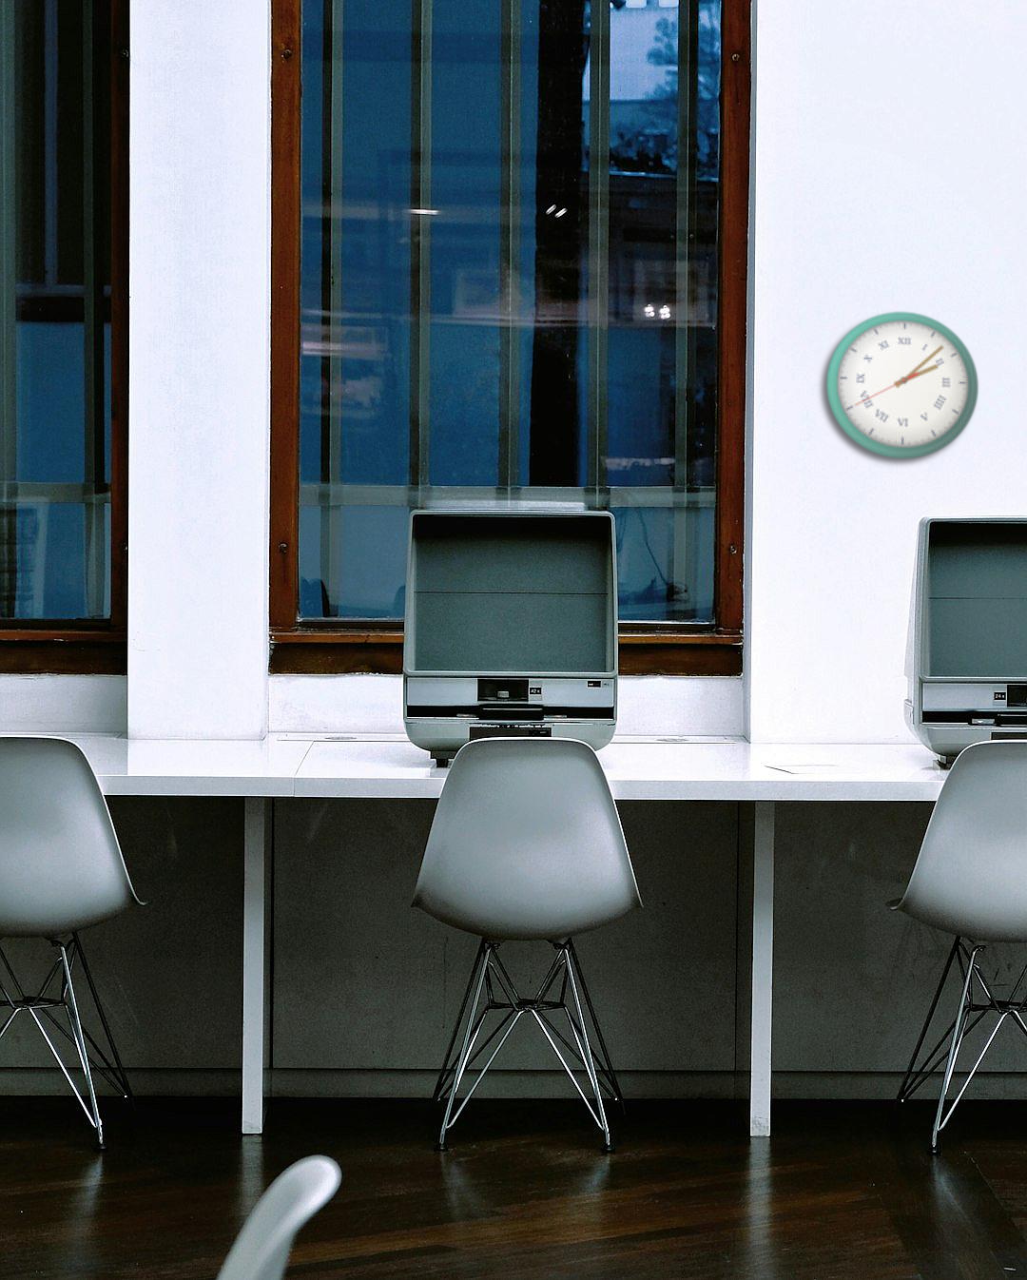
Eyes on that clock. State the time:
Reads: 2:07:40
